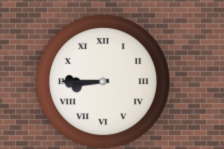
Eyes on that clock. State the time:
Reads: 8:45
